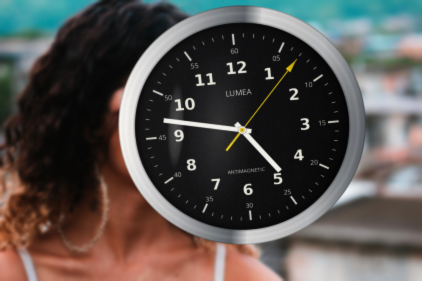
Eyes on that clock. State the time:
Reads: 4:47:07
